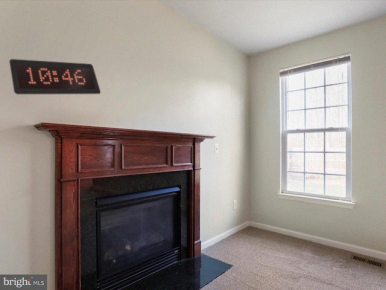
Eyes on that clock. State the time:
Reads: 10:46
